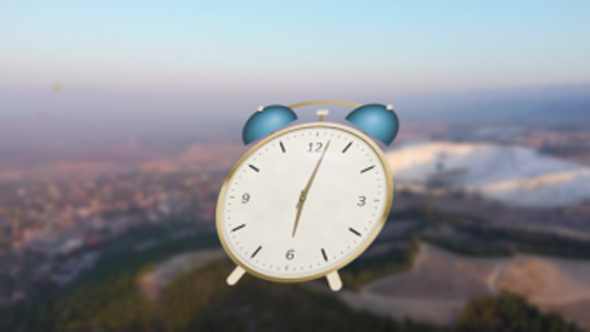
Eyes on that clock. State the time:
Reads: 6:02
